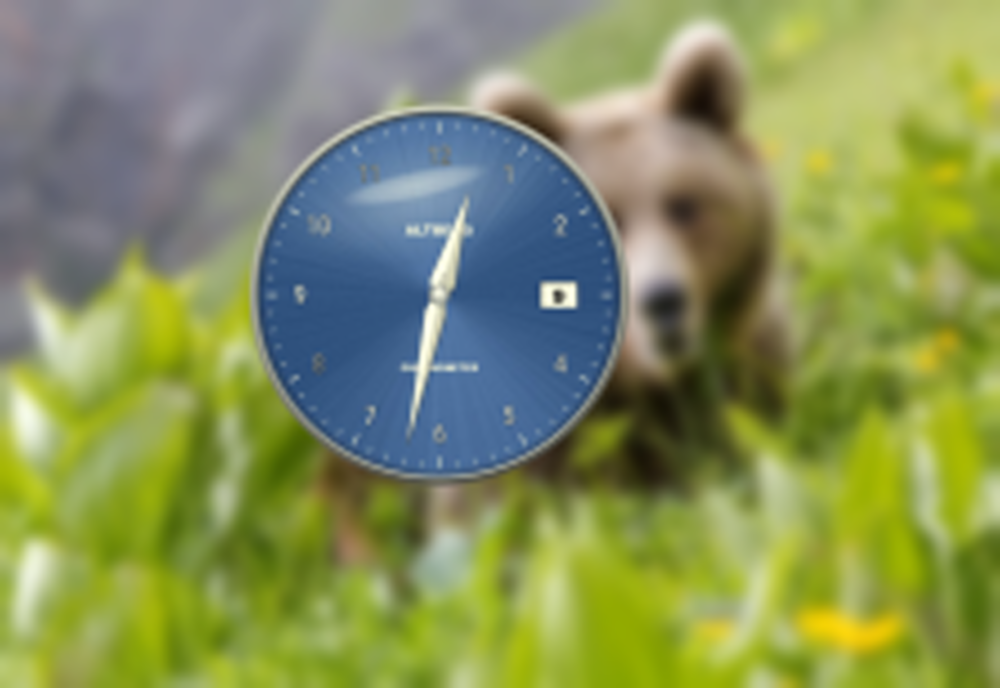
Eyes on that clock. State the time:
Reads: 12:32
